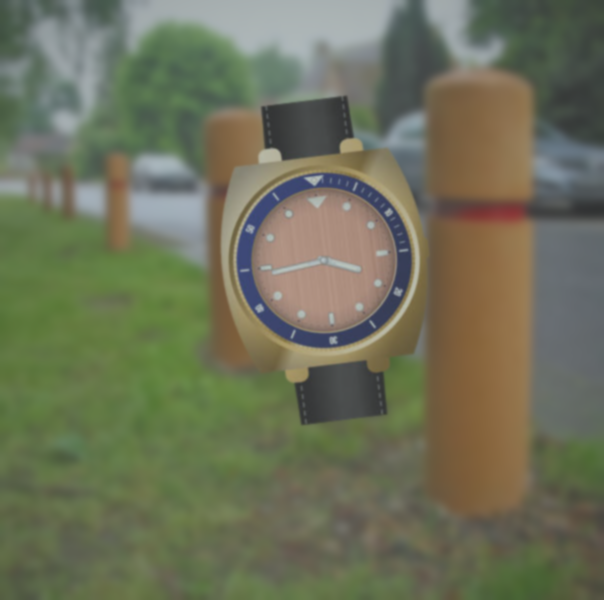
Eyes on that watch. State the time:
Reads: 3:44
